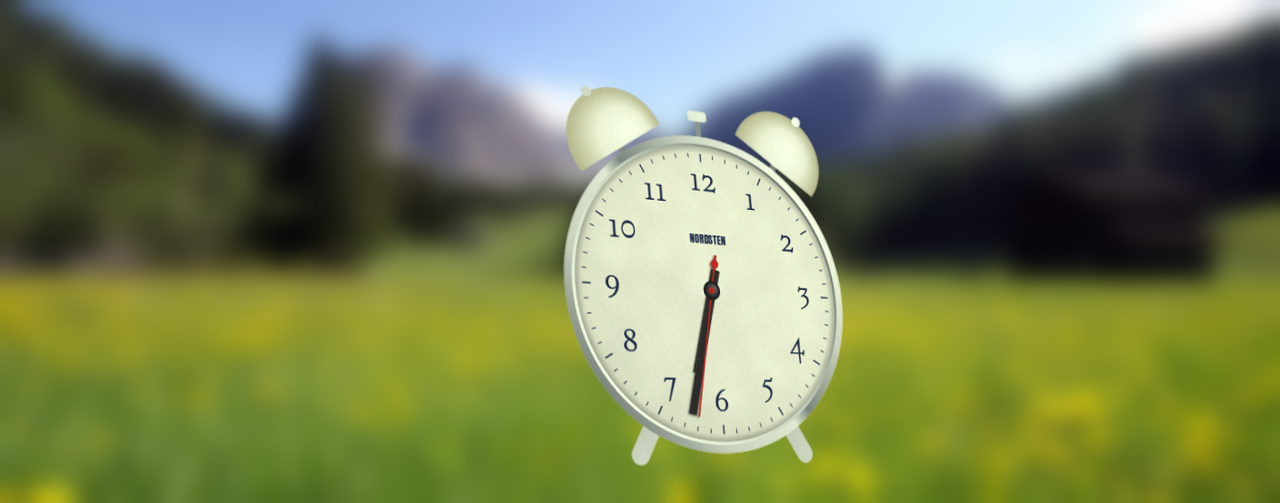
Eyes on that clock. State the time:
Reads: 6:32:32
